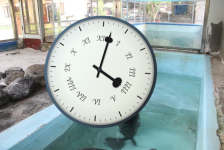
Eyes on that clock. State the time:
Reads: 4:02
